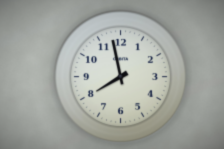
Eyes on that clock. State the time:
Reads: 7:58
